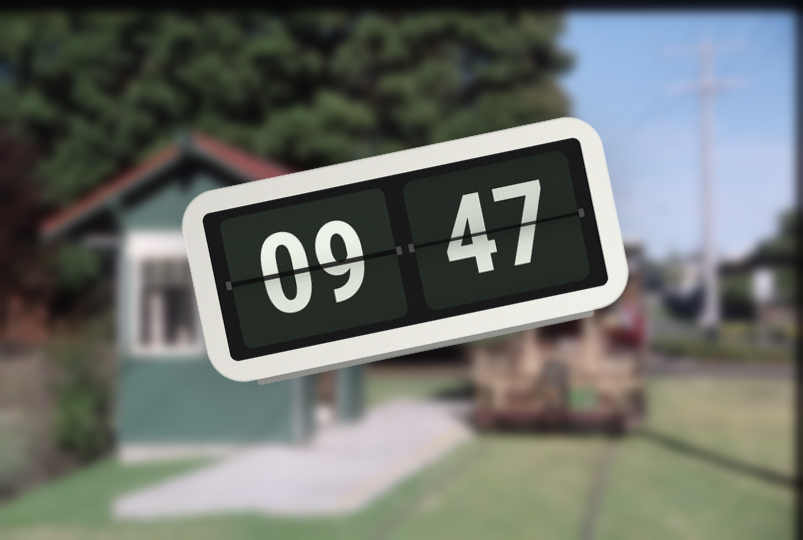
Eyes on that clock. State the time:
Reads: 9:47
